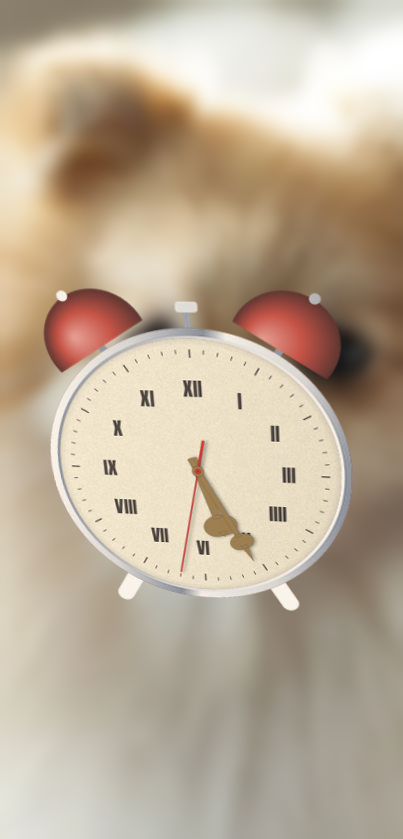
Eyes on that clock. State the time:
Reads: 5:25:32
